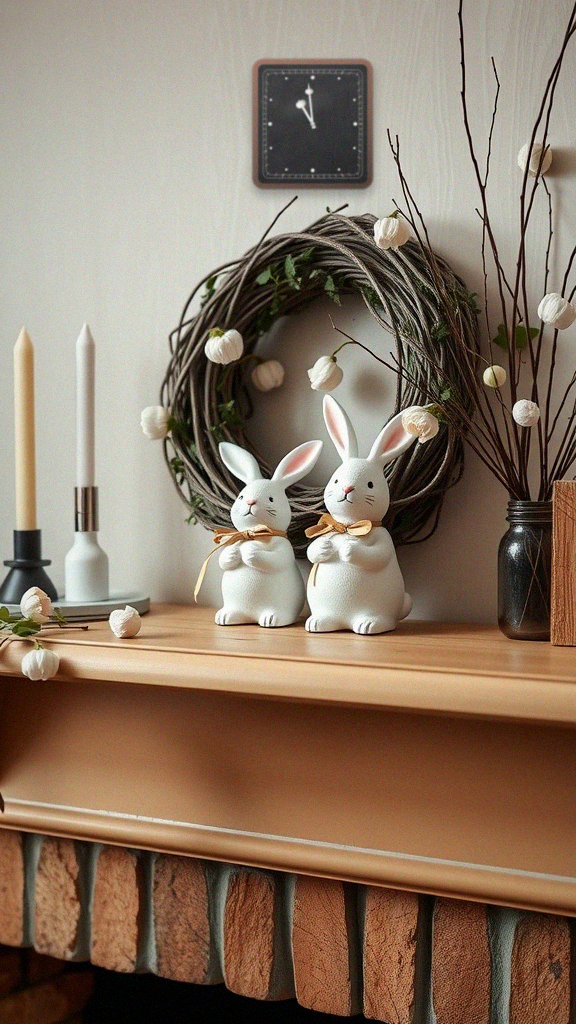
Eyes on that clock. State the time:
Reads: 10:59
